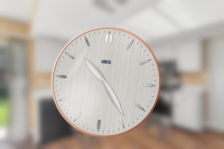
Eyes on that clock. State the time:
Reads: 10:24
